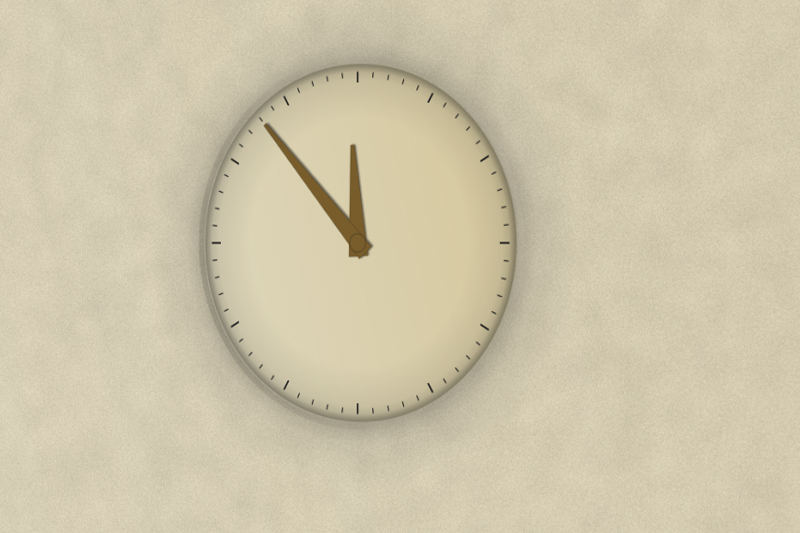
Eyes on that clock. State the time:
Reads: 11:53
